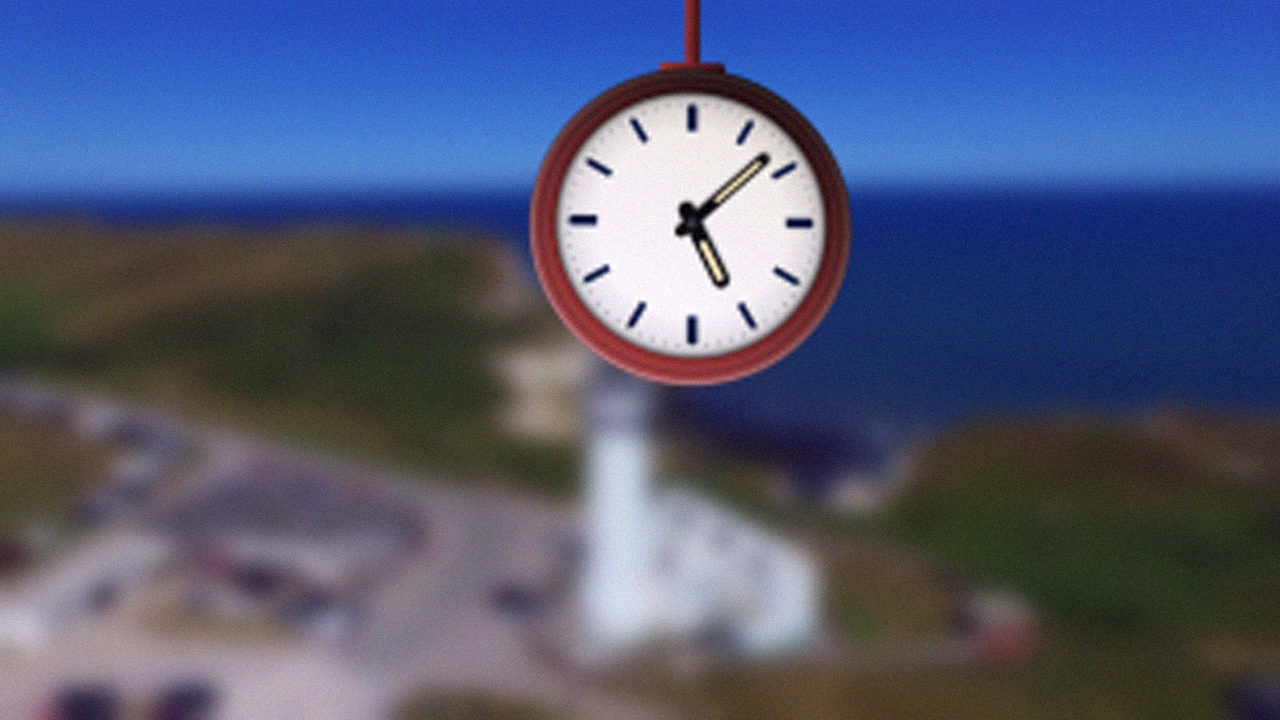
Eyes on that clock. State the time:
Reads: 5:08
